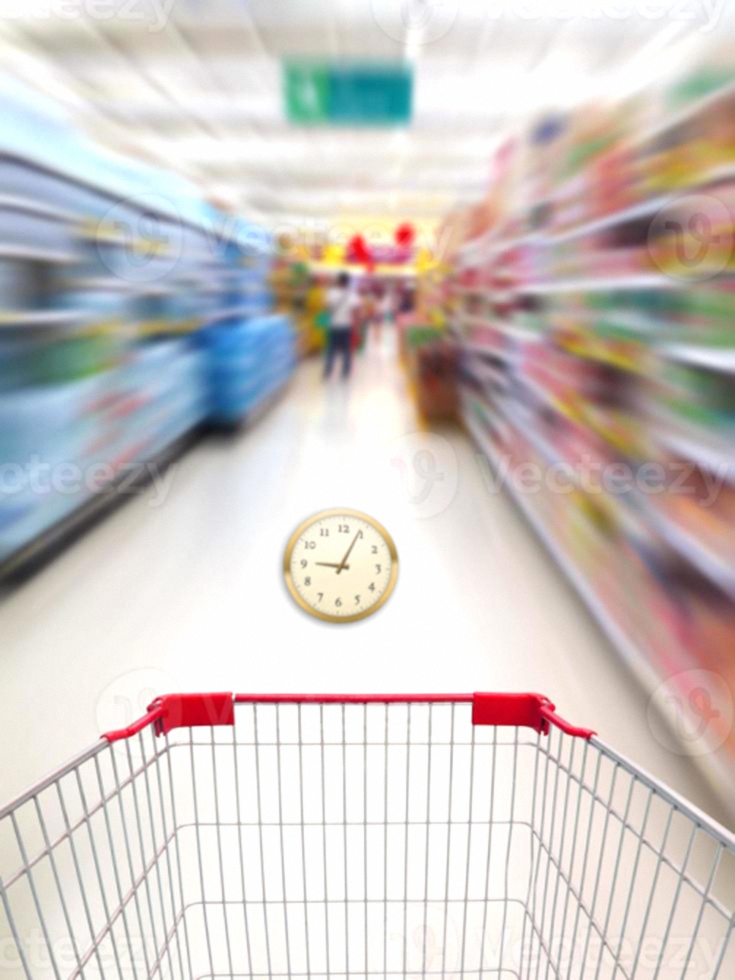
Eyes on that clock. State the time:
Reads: 9:04
